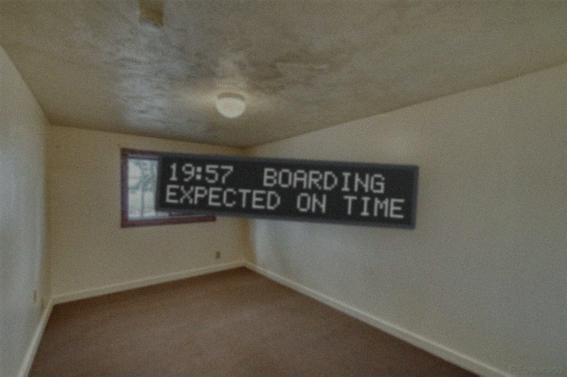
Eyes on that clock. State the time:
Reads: 19:57
